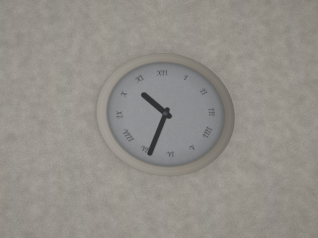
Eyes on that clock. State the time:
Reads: 10:34
